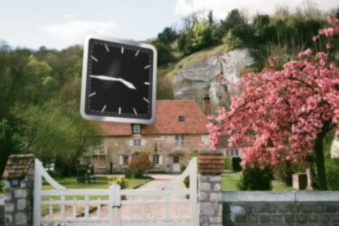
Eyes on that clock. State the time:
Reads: 3:45
